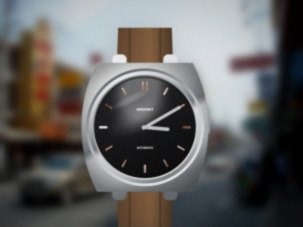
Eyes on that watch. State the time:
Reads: 3:10
